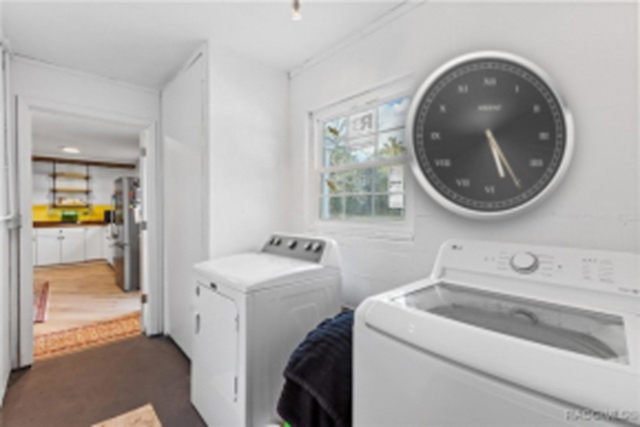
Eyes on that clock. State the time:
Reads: 5:25
